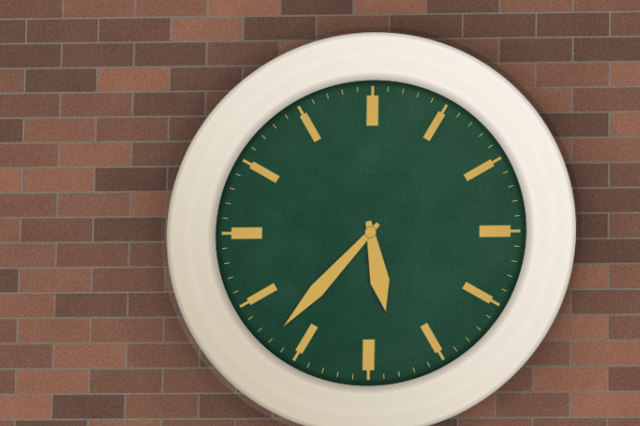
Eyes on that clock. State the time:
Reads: 5:37
